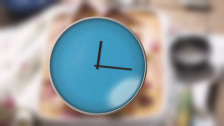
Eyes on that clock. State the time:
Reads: 12:16
